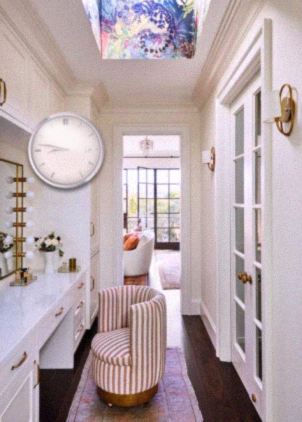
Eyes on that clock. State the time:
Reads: 8:47
